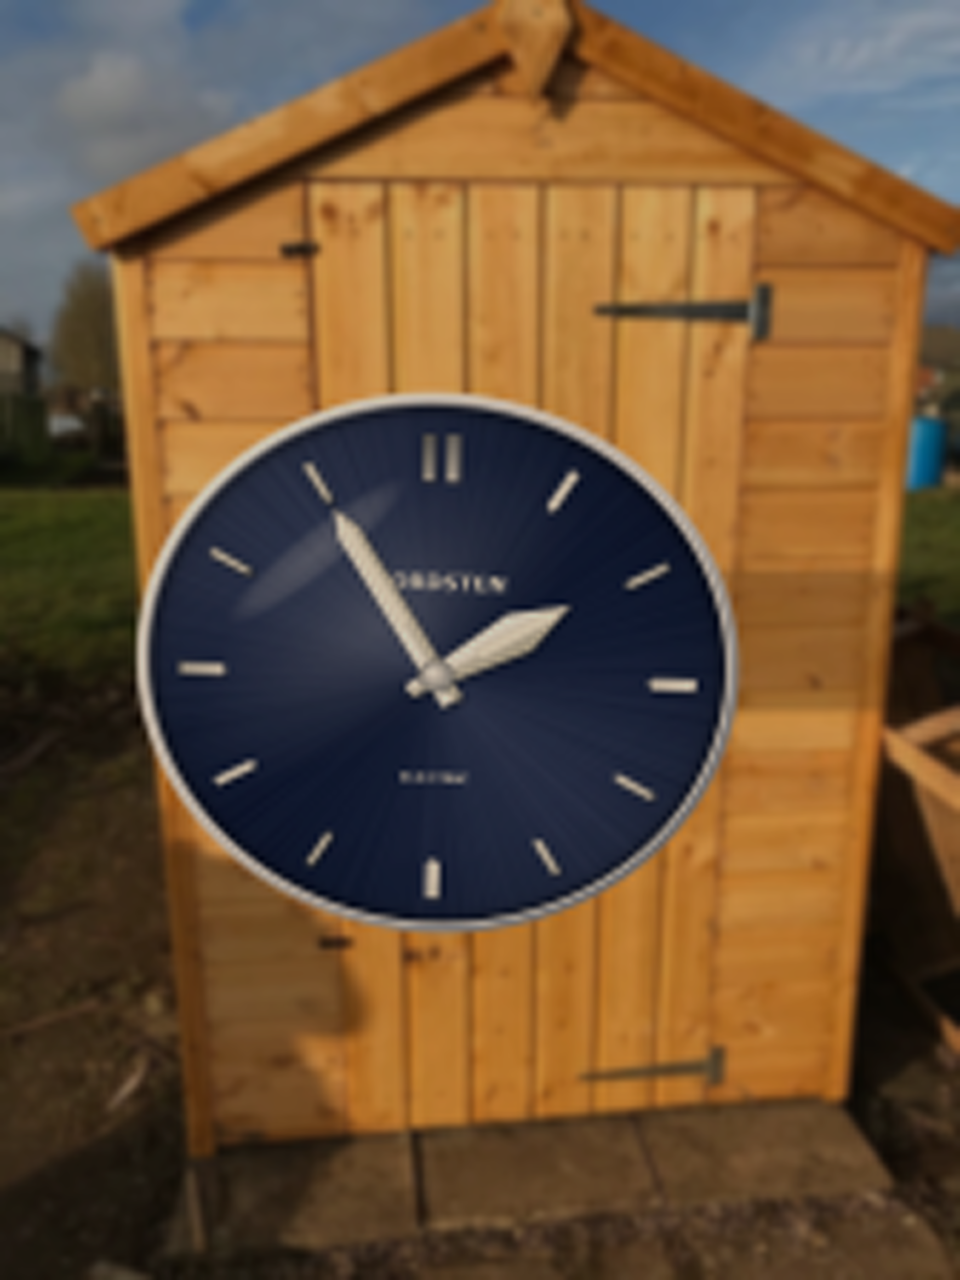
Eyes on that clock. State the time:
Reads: 1:55
